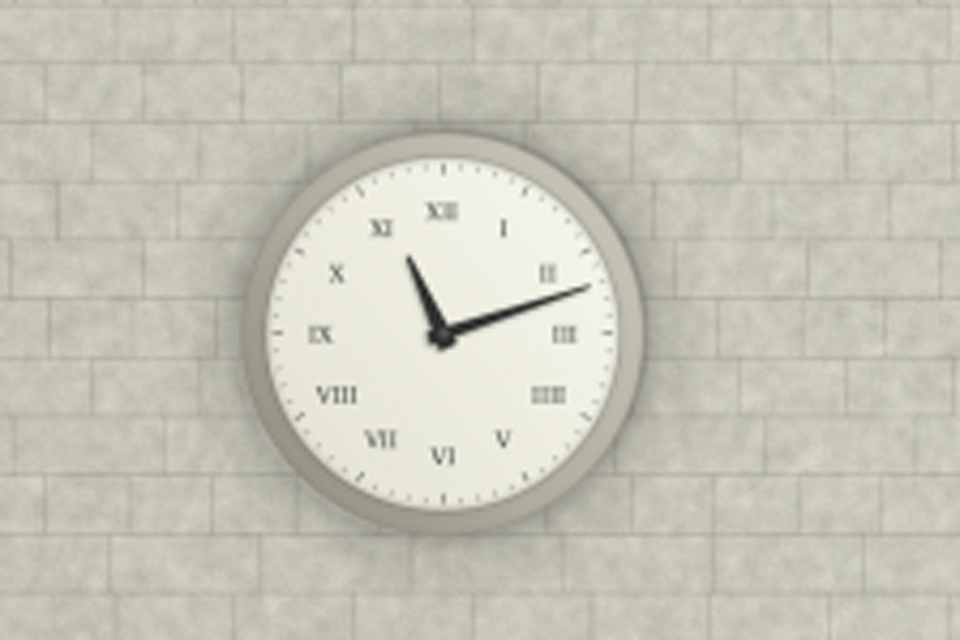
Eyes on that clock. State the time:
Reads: 11:12
